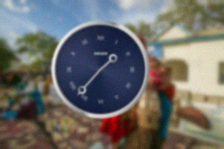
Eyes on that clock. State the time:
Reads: 1:37
